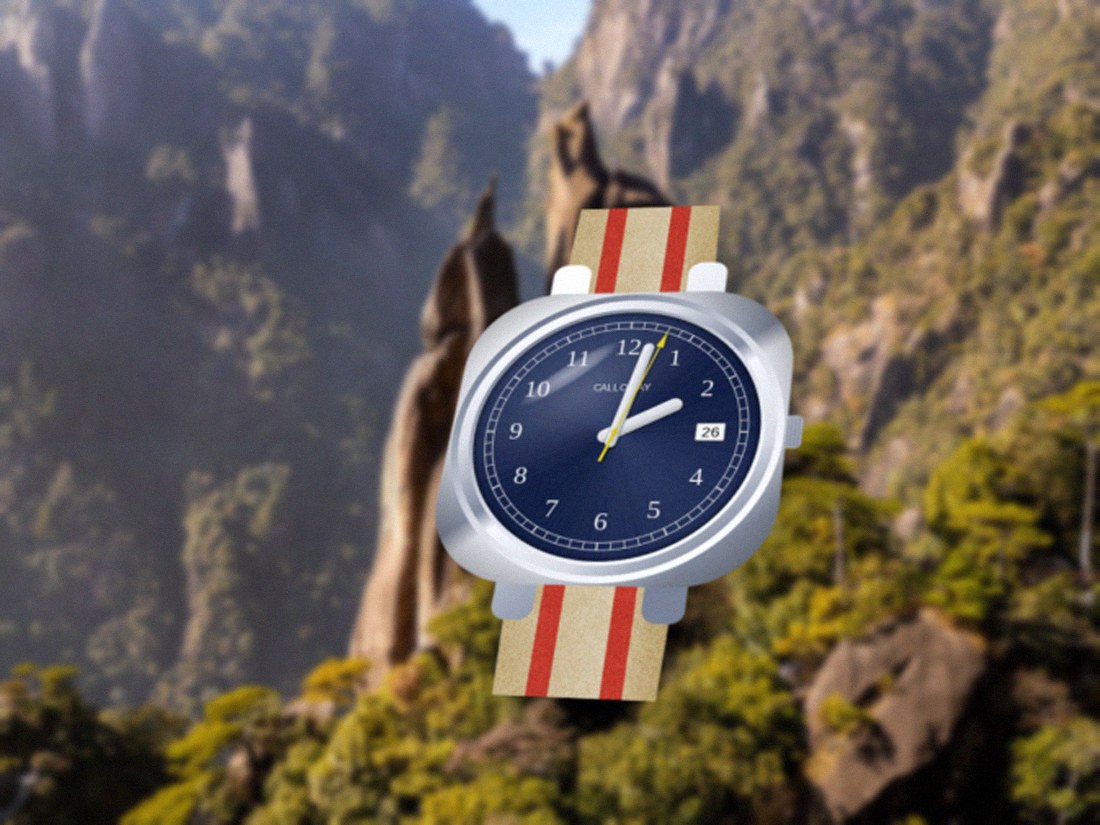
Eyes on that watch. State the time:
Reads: 2:02:03
